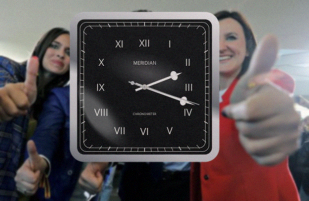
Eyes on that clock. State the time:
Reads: 2:18:18
